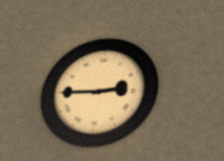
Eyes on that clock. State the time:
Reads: 2:45
